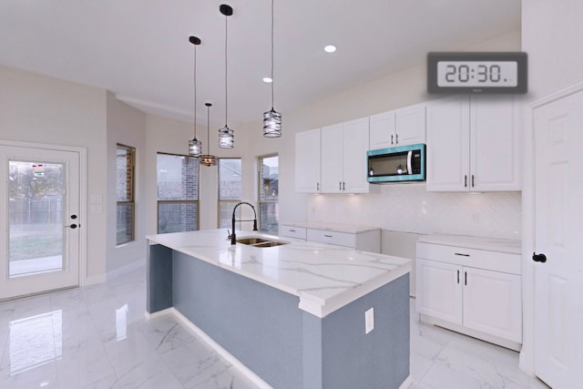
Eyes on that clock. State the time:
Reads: 20:30
